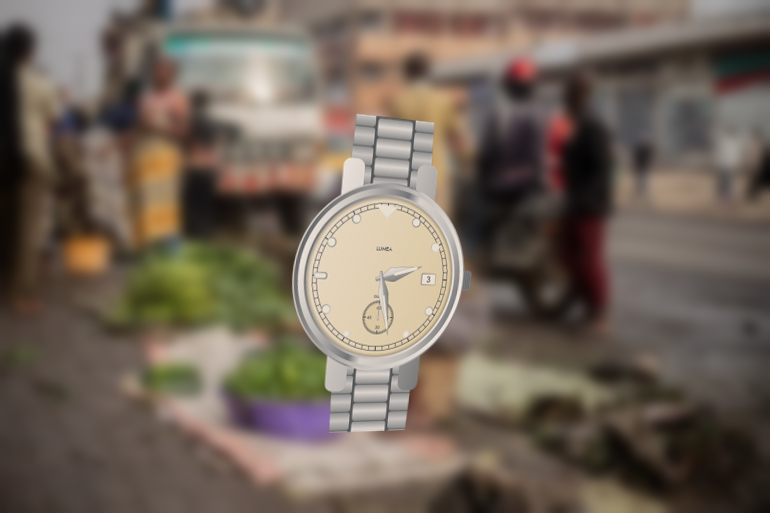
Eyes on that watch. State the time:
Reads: 2:28
